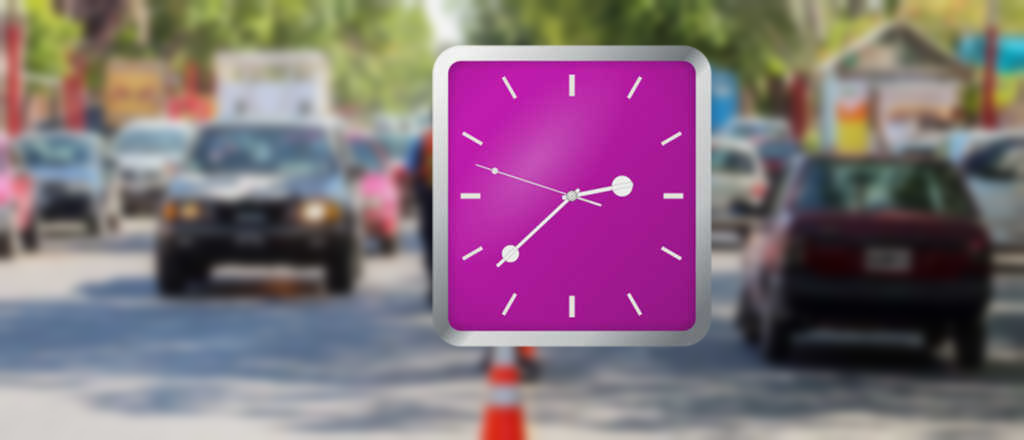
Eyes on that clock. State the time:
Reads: 2:37:48
